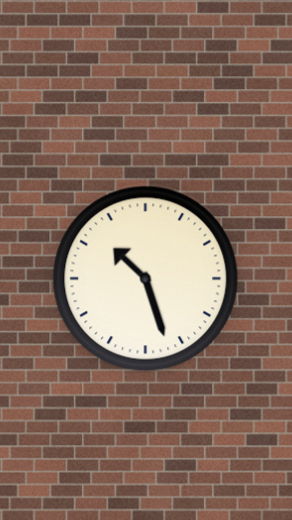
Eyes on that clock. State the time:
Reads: 10:27
